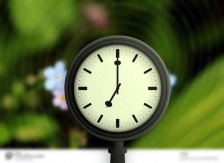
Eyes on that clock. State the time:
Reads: 7:00
